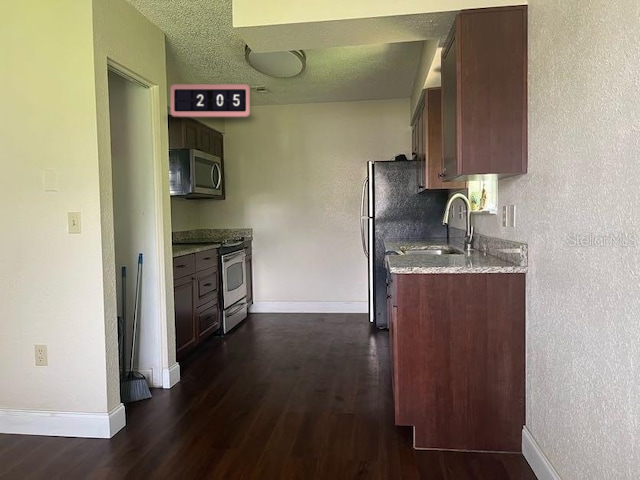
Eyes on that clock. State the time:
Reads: 2:05
